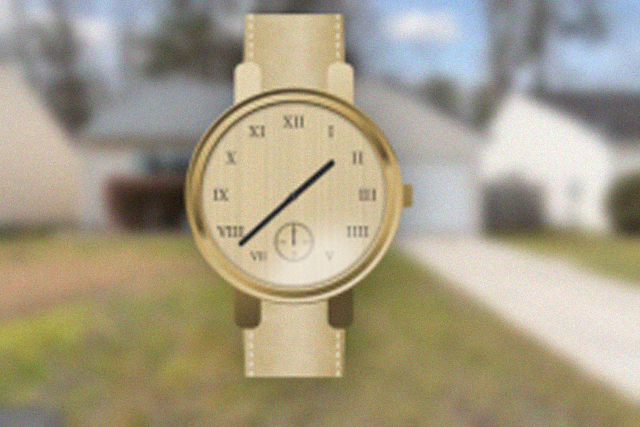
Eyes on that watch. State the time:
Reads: 1:38
